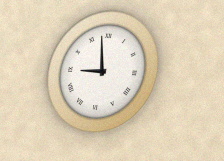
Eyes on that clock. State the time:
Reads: 8:58
